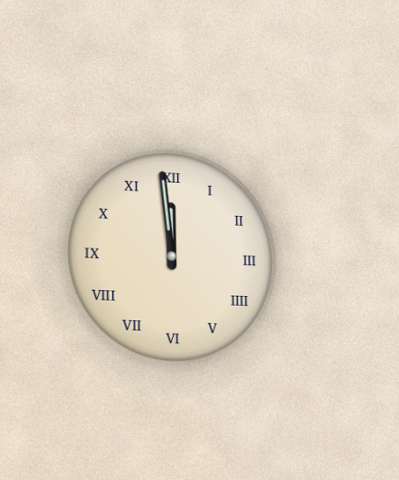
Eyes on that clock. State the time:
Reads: 11:59
